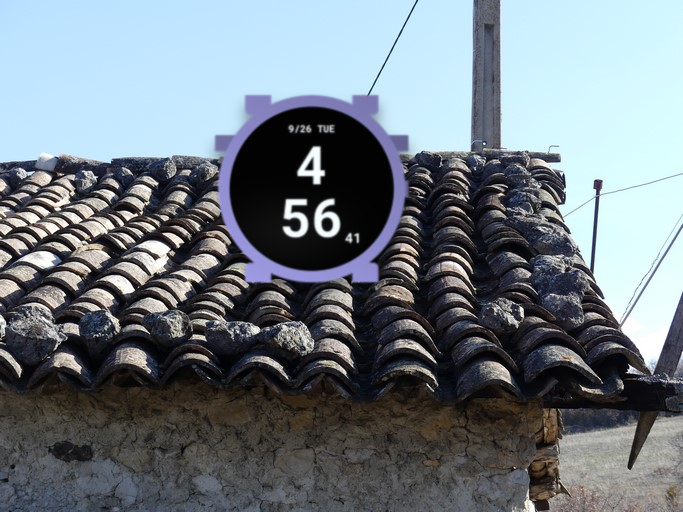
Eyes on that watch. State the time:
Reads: 4:56:41
